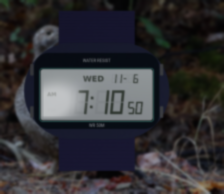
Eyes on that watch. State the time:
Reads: 7:10:50
